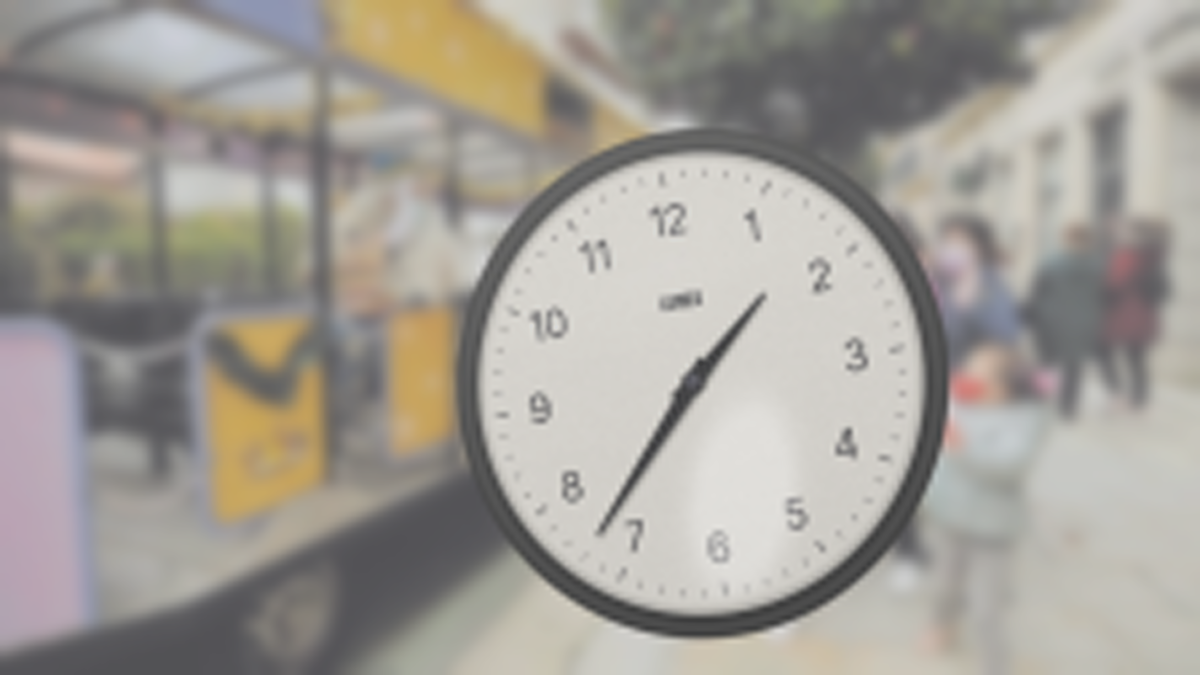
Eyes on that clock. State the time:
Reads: 1:37
